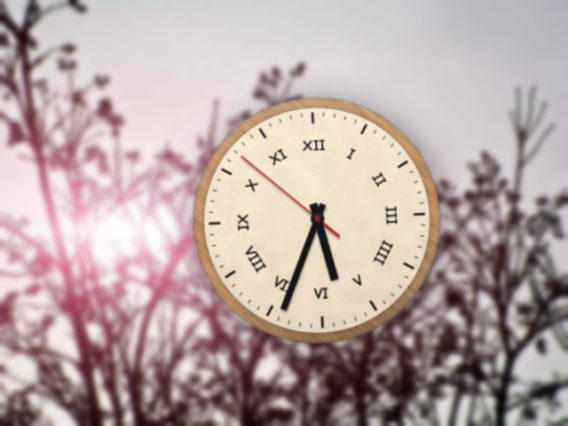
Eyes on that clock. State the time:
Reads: 5:33:52
